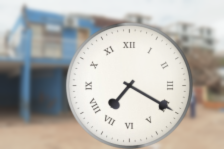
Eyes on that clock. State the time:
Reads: 7:20
